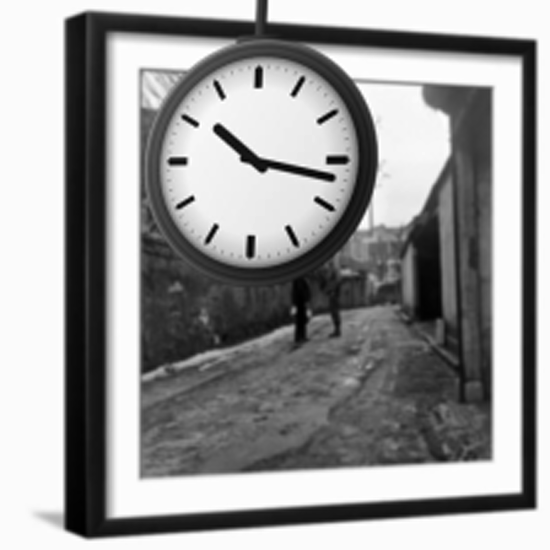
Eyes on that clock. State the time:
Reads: 10:17
